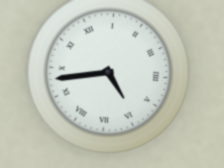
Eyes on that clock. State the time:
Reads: 5:48
